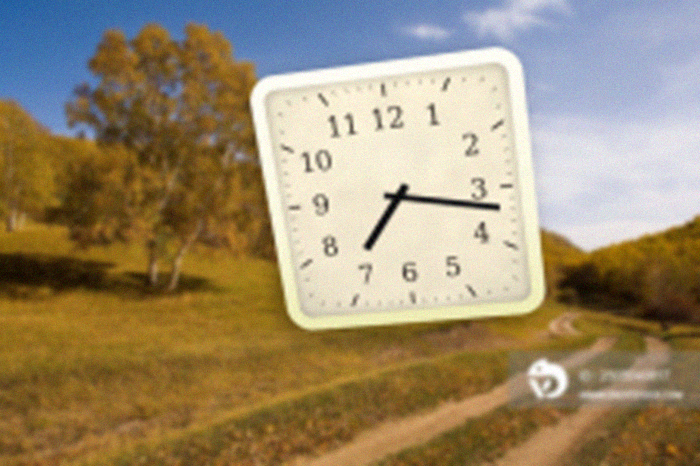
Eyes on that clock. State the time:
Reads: 7:17
